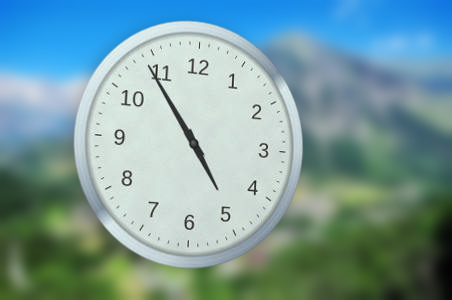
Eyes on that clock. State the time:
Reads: 4:54
